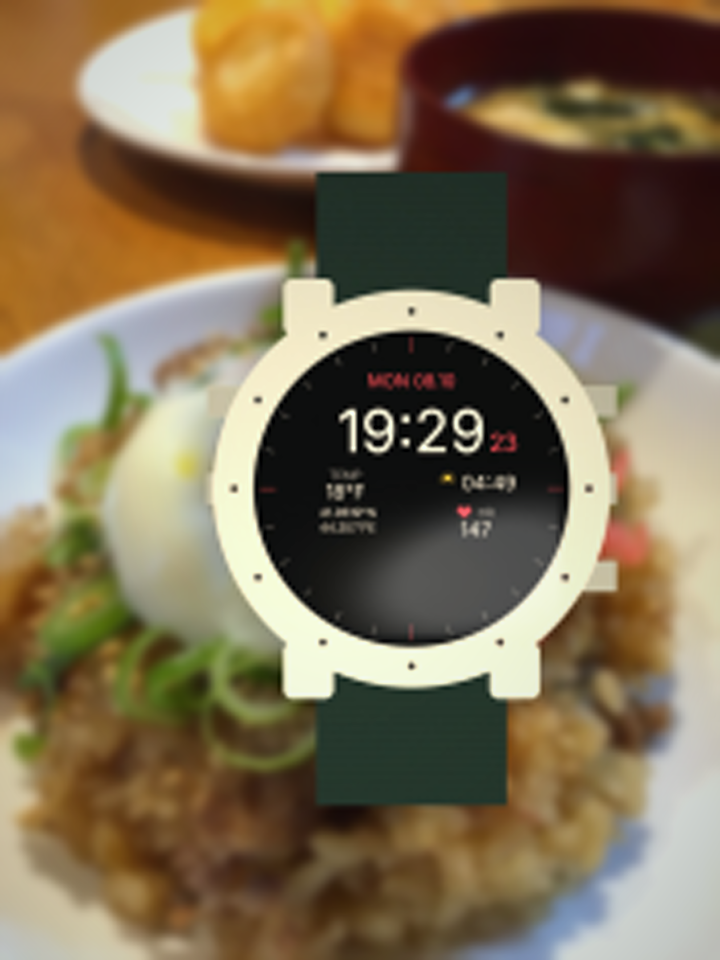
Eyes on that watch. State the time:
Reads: 19:29
